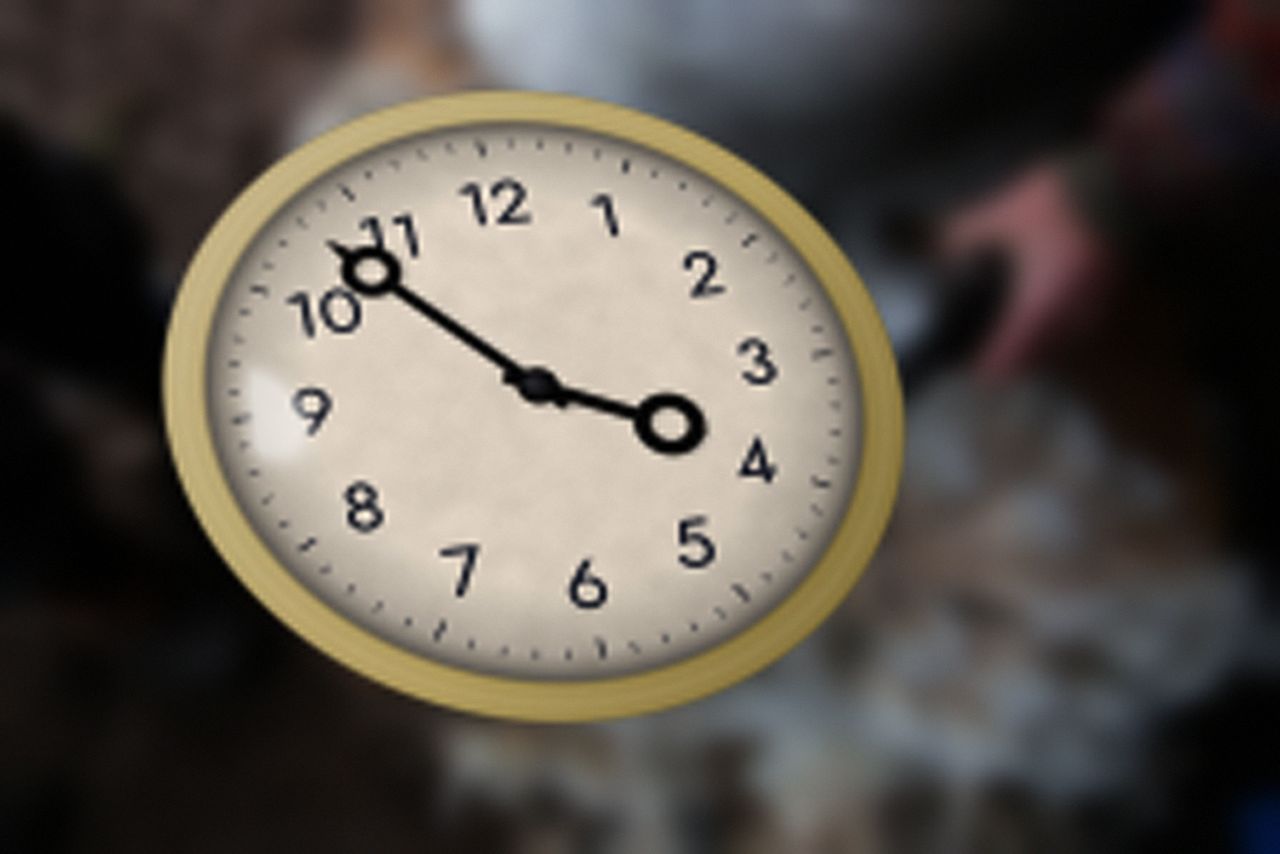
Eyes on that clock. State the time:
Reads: 3:53
